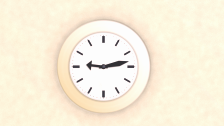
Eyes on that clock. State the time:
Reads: 9:13
